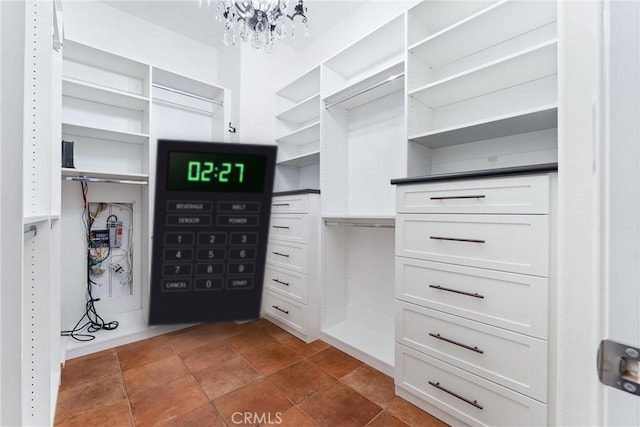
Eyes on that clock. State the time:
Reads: 2:27
